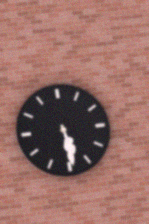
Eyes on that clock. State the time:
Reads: 5:29
